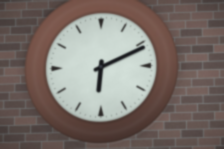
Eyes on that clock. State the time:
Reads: 6:11
